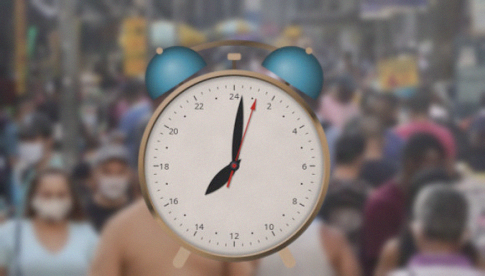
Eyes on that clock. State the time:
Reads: 15:01:03
